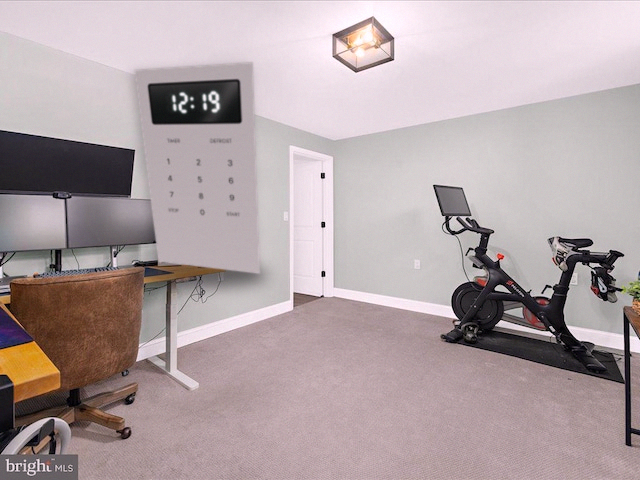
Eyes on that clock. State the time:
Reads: 12:19
